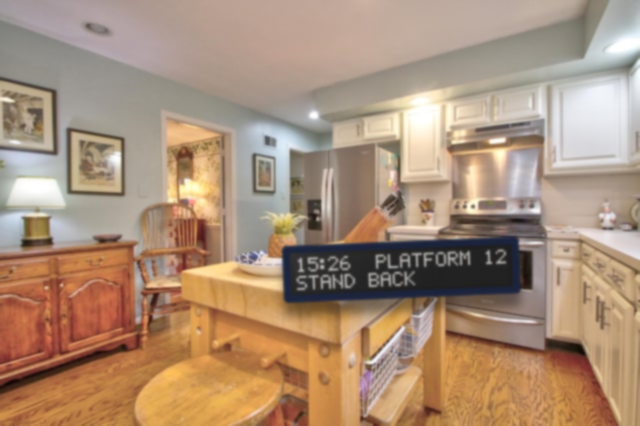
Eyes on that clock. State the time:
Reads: 15:26
